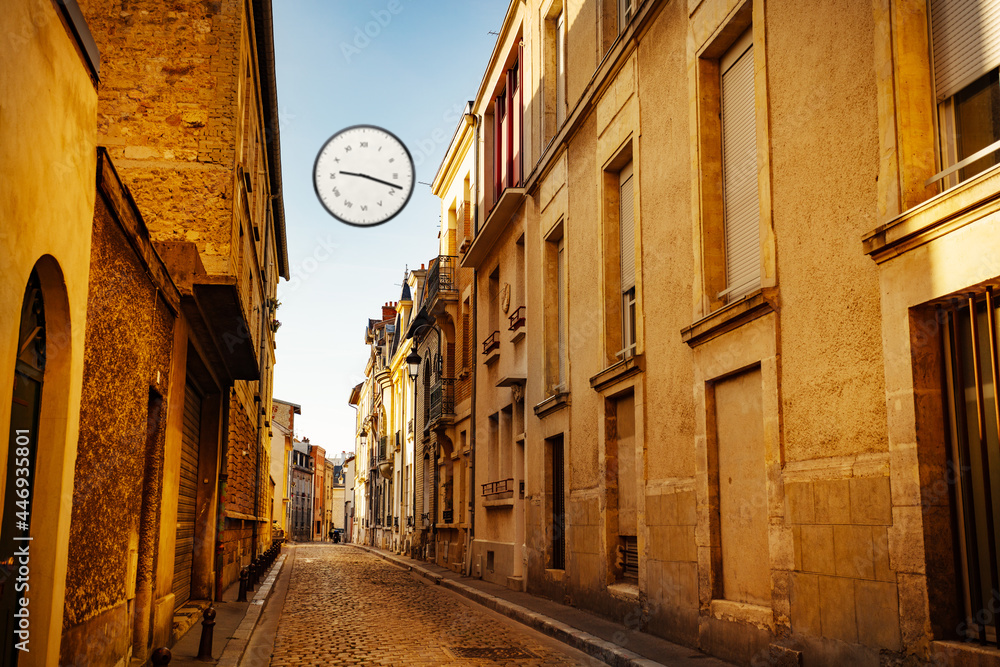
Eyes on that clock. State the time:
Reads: 9:18
